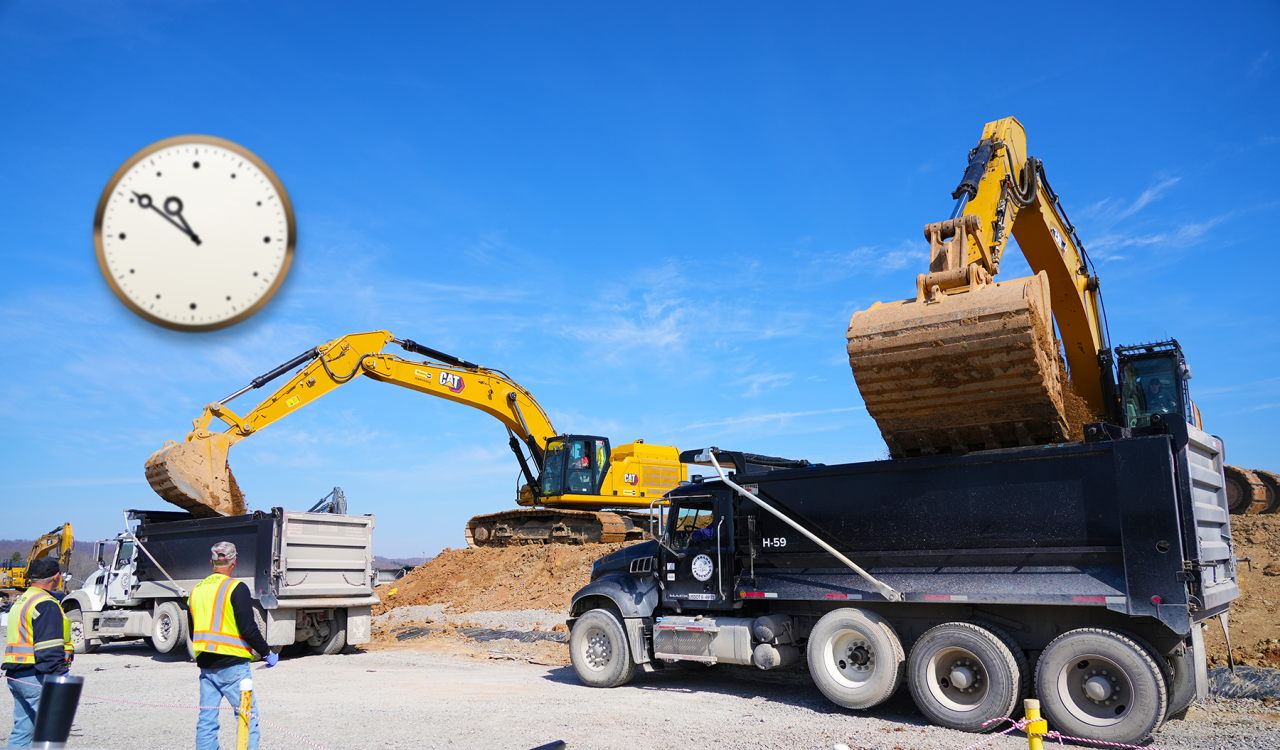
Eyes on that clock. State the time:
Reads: 10:51
